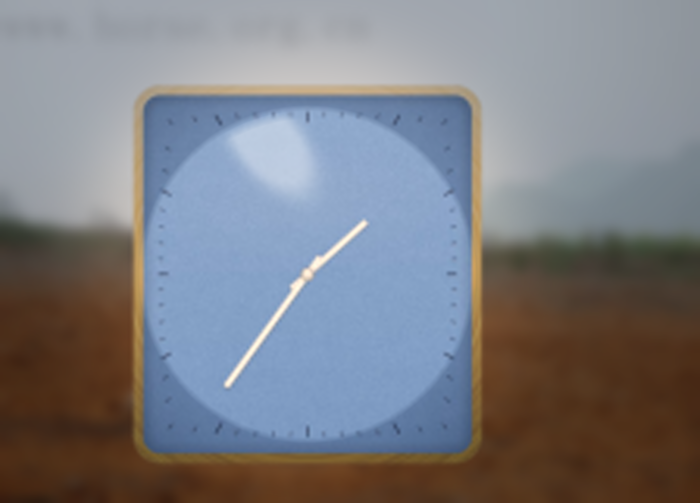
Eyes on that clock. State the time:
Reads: 1:36
